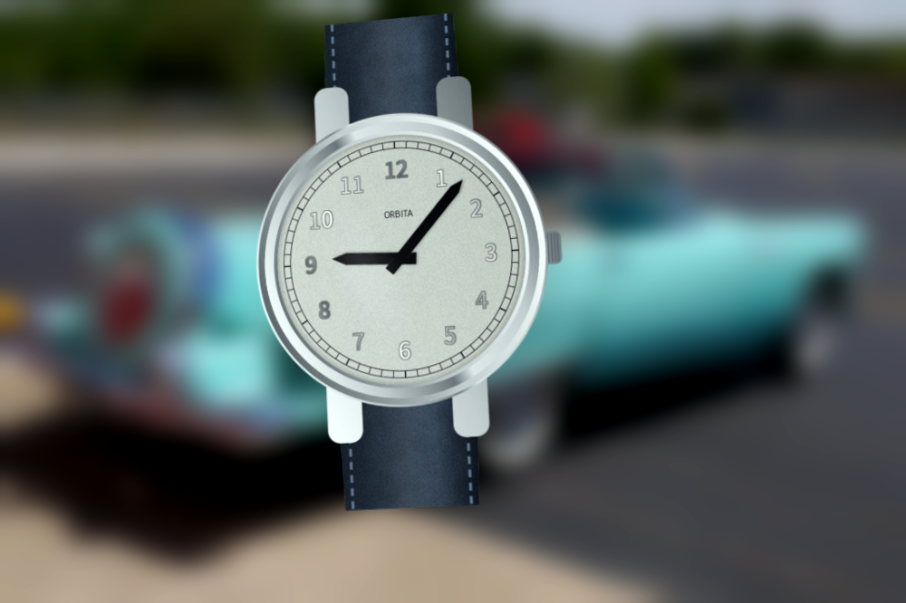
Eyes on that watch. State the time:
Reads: 9:07
